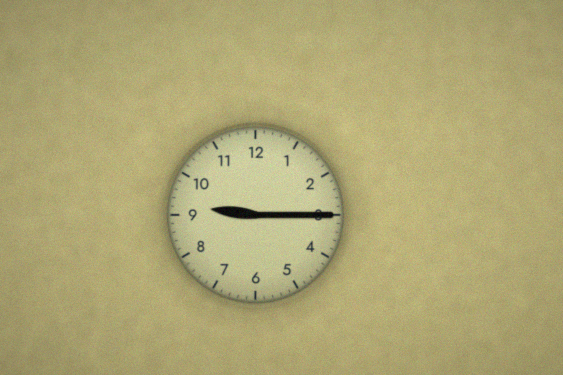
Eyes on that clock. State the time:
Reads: 9:15
